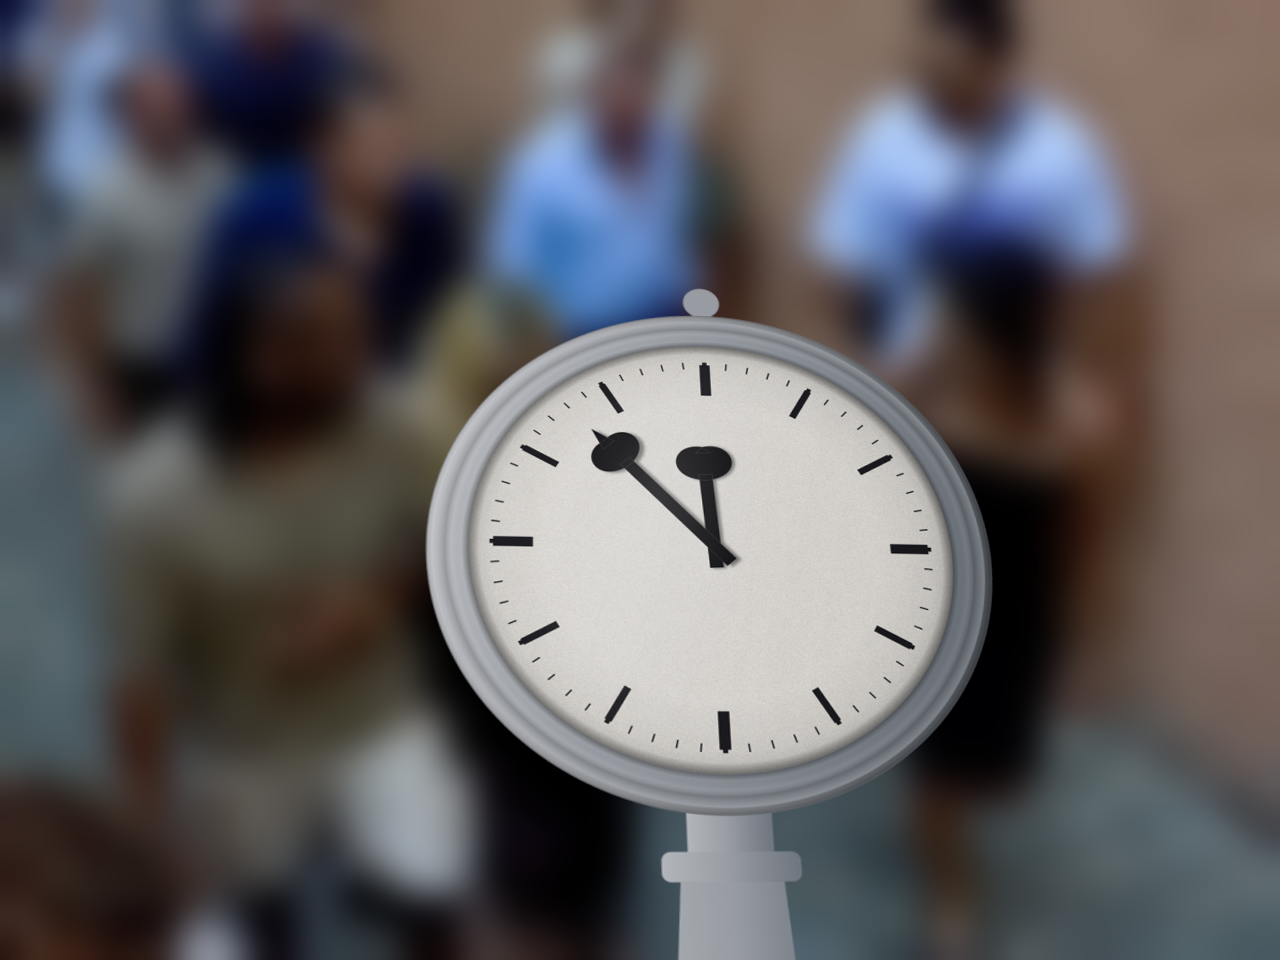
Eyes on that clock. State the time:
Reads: 11:53
